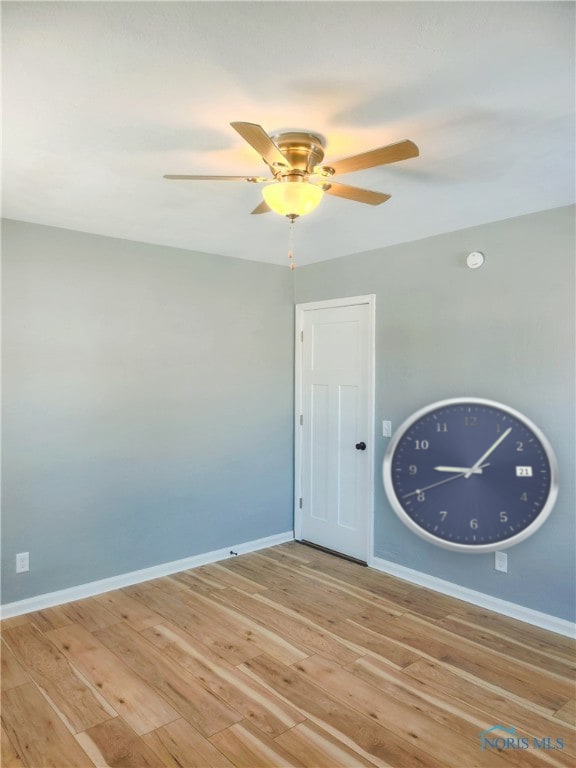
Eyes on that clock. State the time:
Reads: 9:06:41
